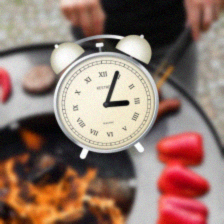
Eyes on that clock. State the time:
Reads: 3:04
